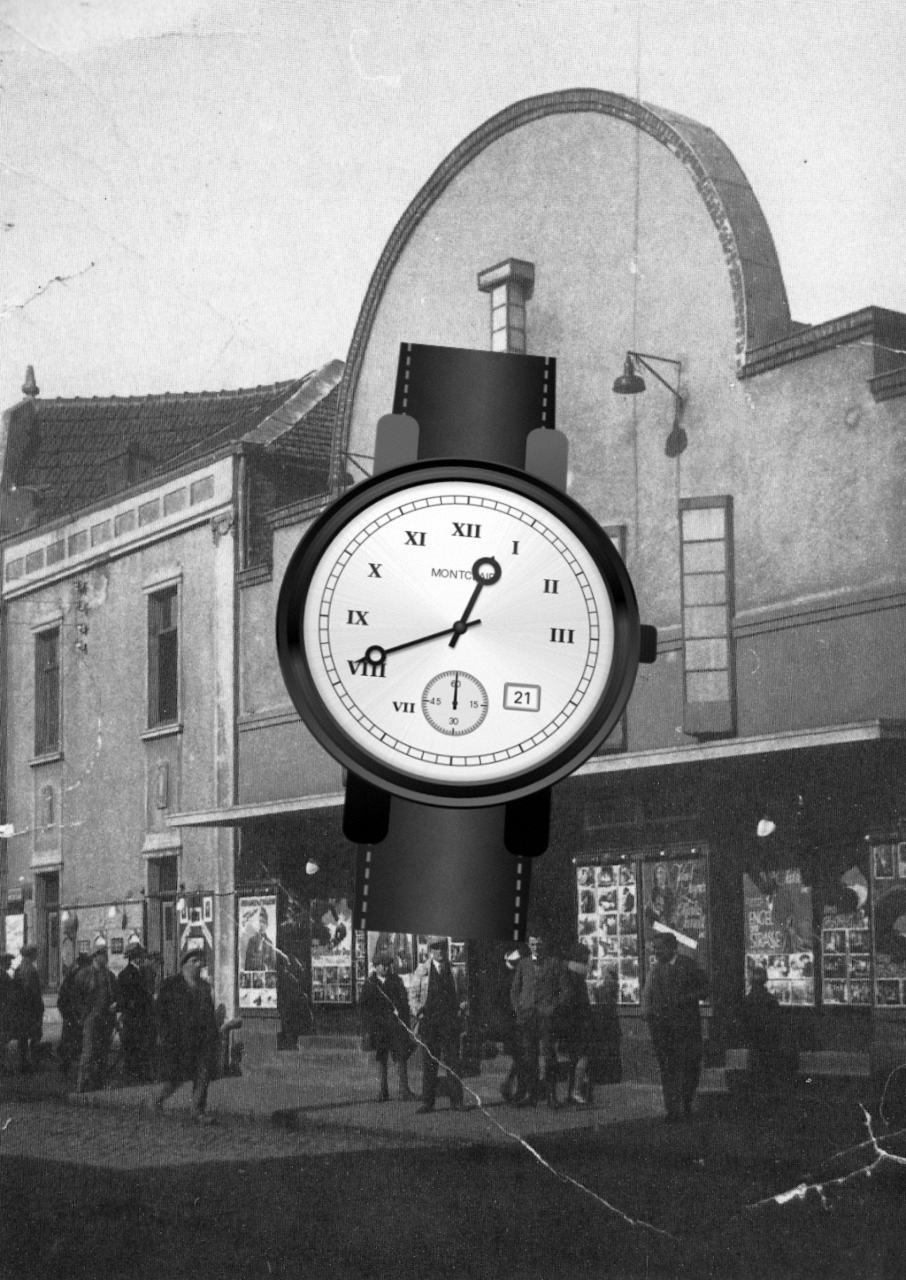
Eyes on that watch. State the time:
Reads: 12:41
